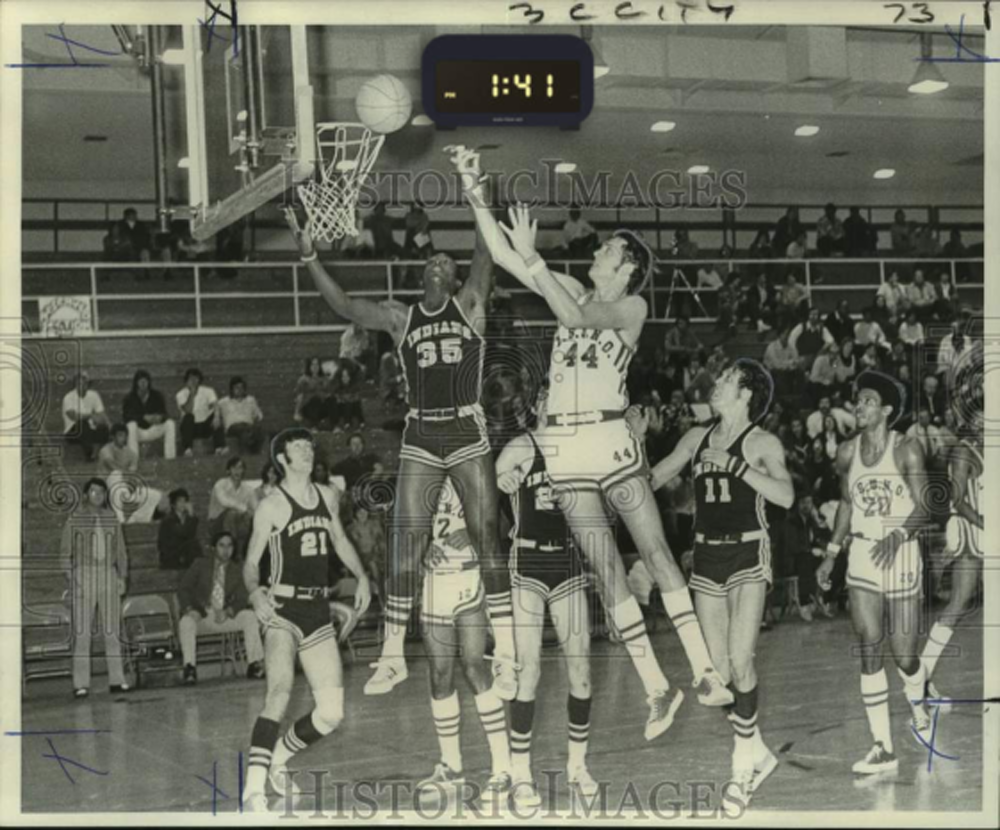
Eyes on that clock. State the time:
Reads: 1:41
